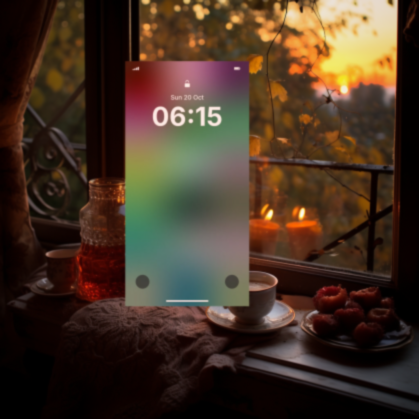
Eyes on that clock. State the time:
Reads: 6:15
